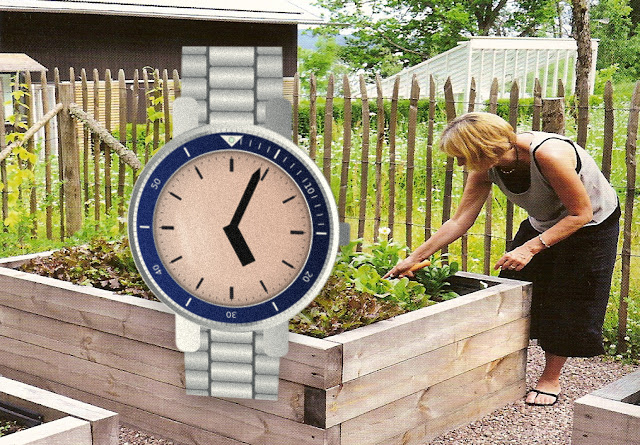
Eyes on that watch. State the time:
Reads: 5:04
